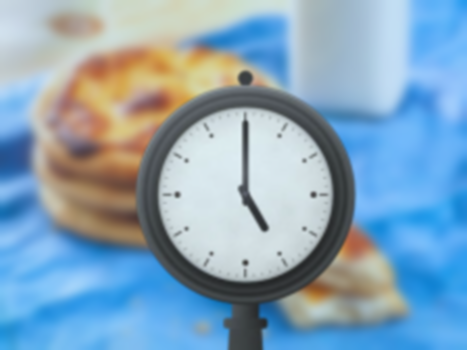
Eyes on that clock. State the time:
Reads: 5:00
